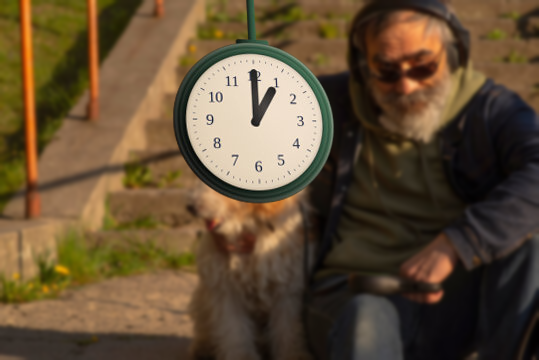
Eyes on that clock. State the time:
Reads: 1:00
